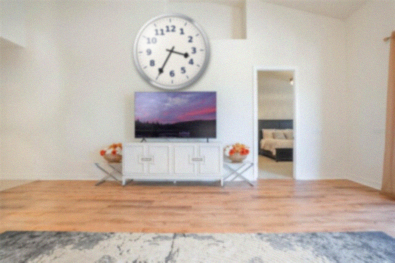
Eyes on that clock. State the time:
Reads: 3:35
